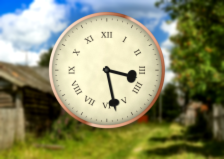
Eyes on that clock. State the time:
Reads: 3:28
